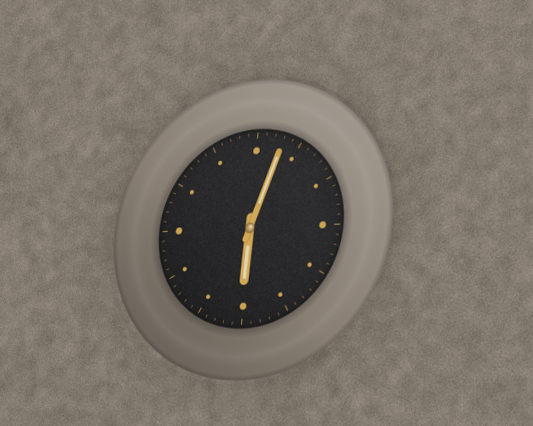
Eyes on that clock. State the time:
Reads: 6:03
